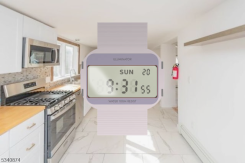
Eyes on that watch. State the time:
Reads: 9:31:55
